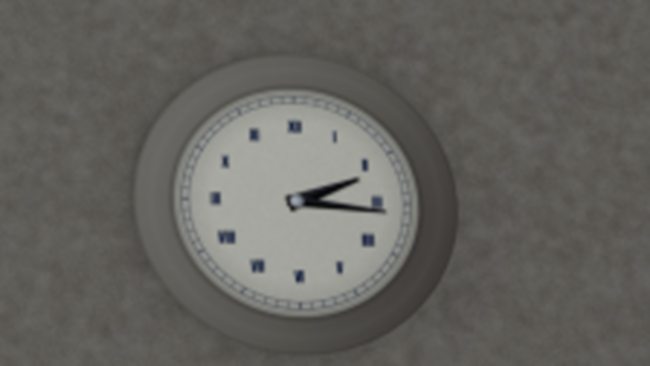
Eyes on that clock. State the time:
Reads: 2:16
